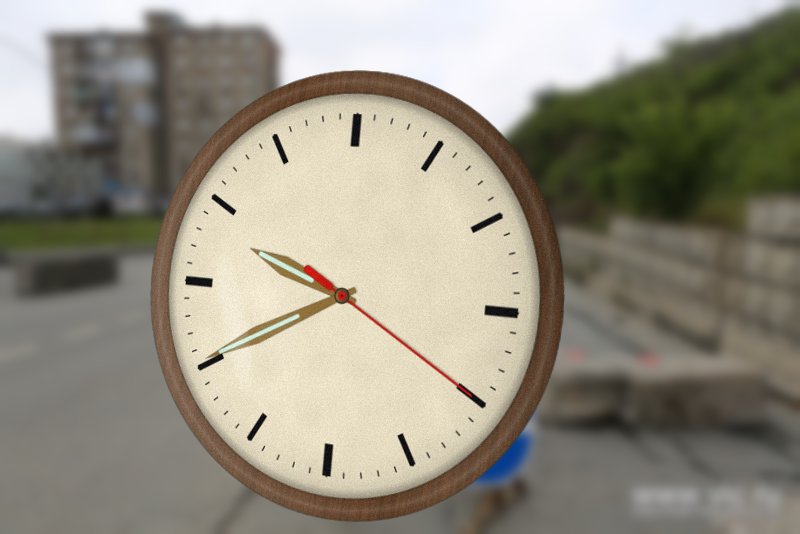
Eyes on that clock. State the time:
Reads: 9:40:20
